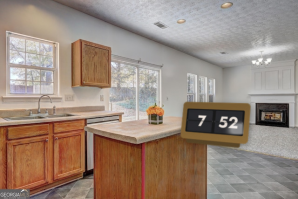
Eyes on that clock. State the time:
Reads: 7:52
